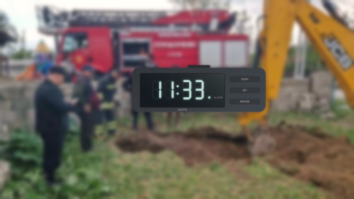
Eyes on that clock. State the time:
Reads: 11:33
